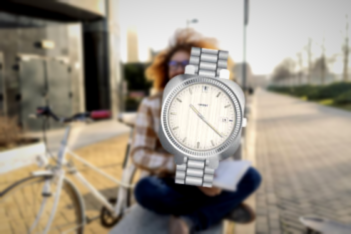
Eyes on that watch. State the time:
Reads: 10:21
